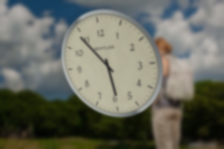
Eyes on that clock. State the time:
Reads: 5:54
